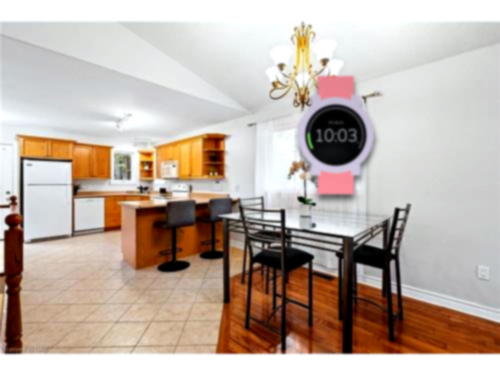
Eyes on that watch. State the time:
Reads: 10:03
